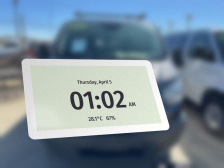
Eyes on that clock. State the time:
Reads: 1:02
